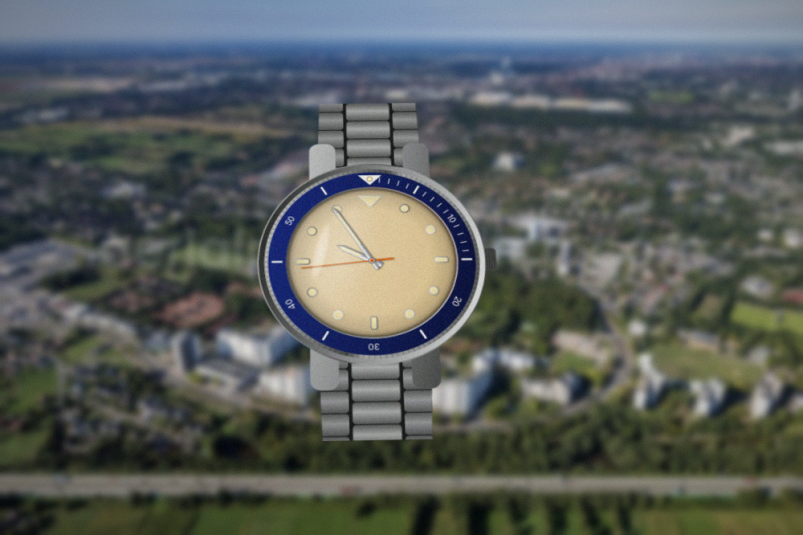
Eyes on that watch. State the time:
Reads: 9:54:44
